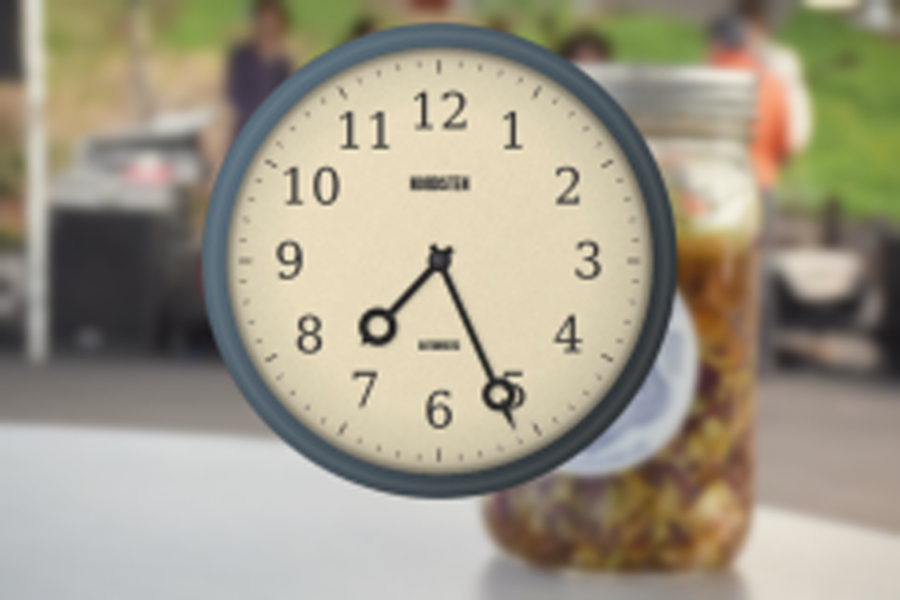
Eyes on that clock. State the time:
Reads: 7:26
